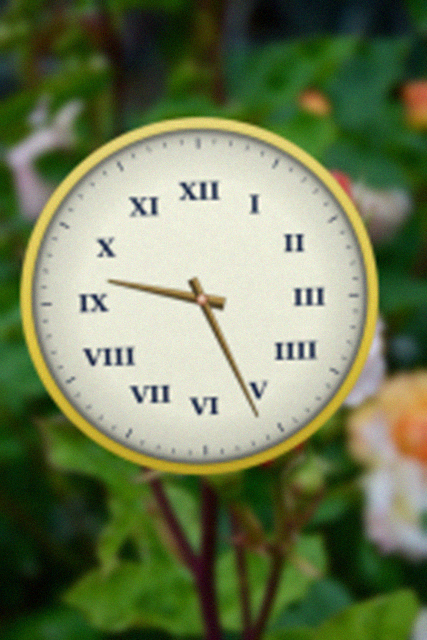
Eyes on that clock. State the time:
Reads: 9:26
